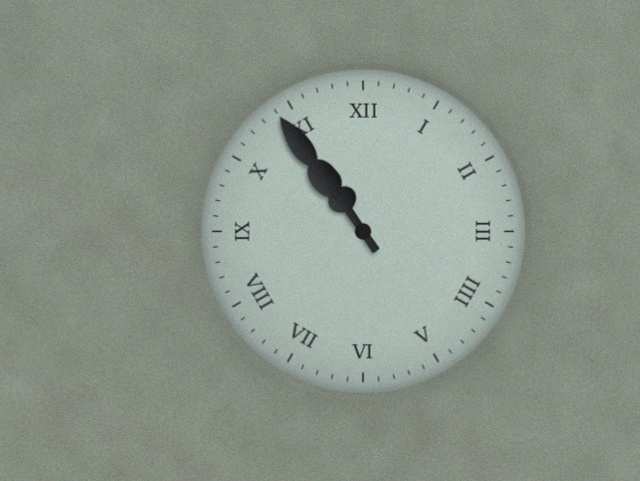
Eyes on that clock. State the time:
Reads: 10:54
